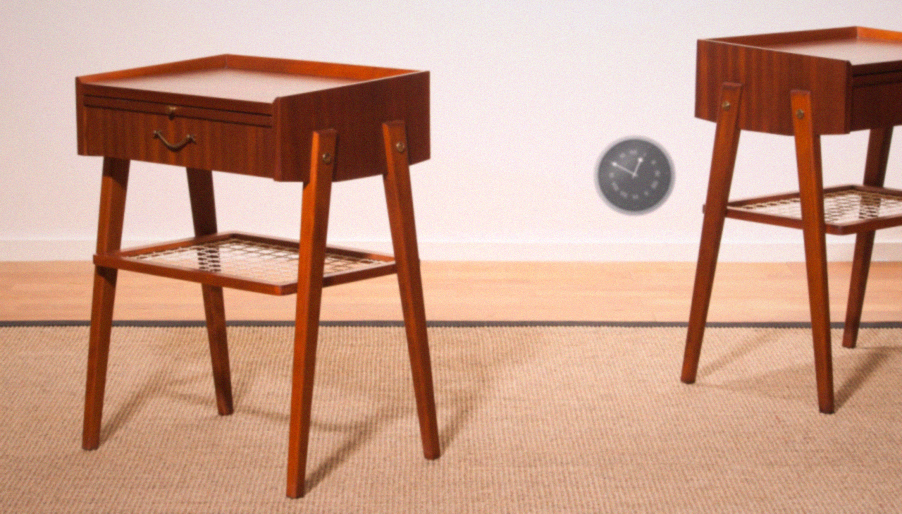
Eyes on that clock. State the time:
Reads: 12:50
